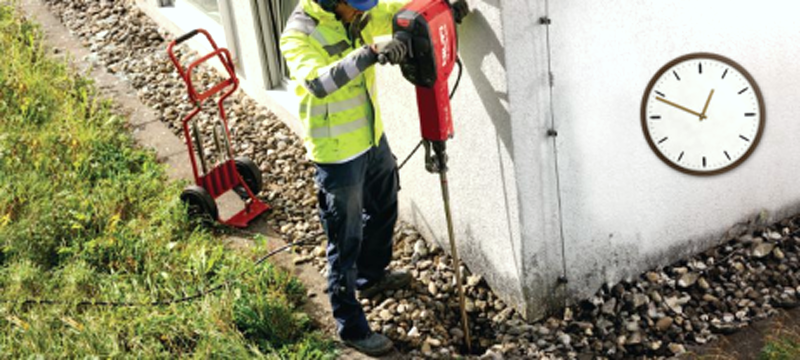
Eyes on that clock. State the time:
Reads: 12:49
